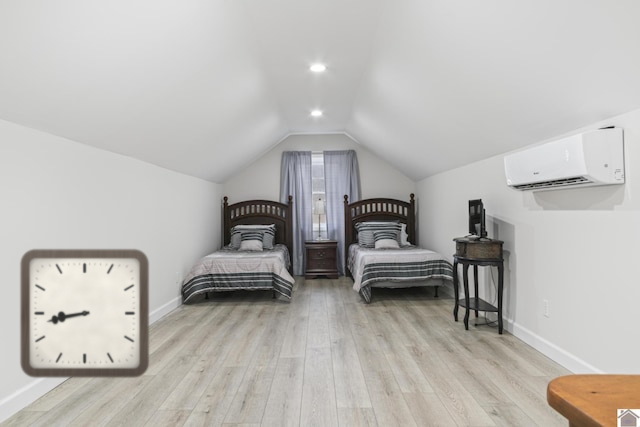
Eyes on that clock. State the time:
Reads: 8:43
